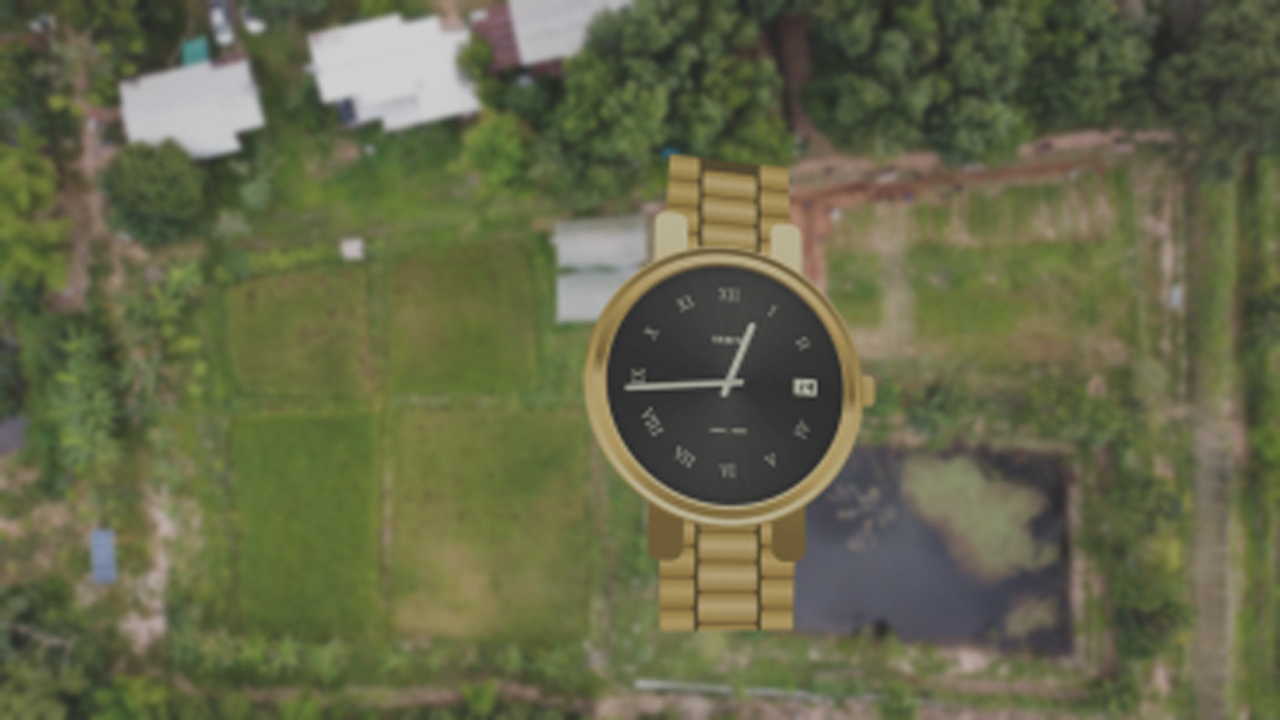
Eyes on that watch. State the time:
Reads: 12:44
